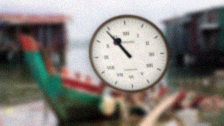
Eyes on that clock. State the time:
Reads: 10:54
